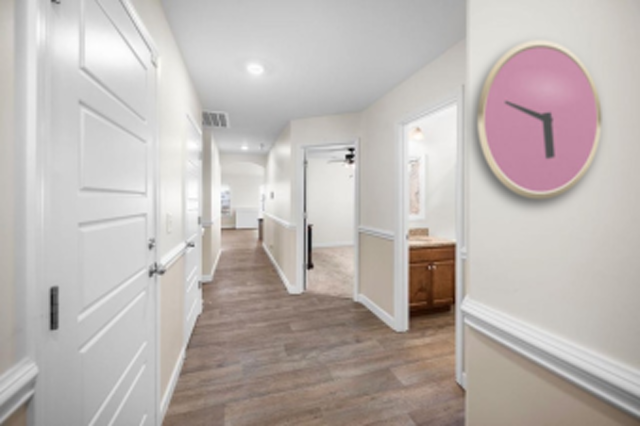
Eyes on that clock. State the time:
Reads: 5:48
